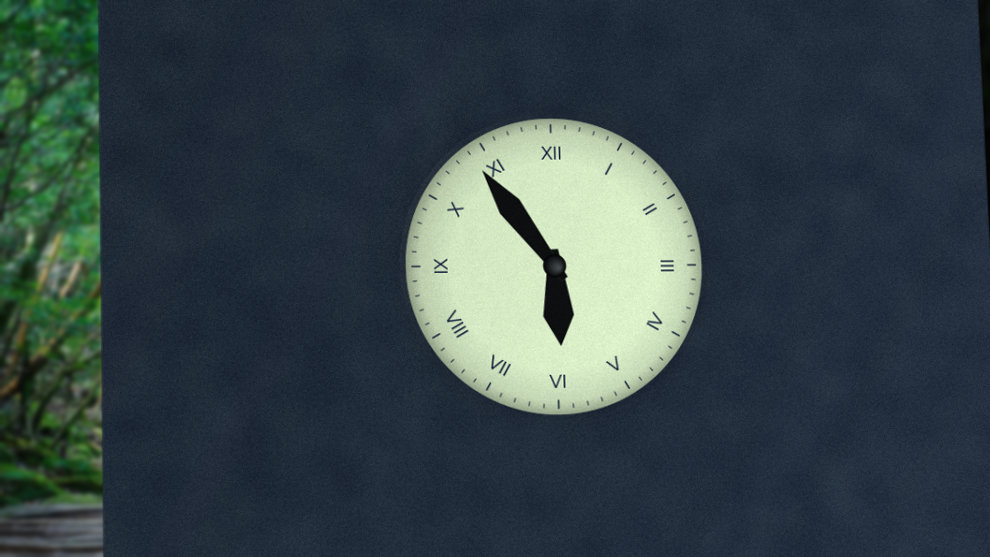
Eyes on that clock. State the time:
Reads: 5:54
